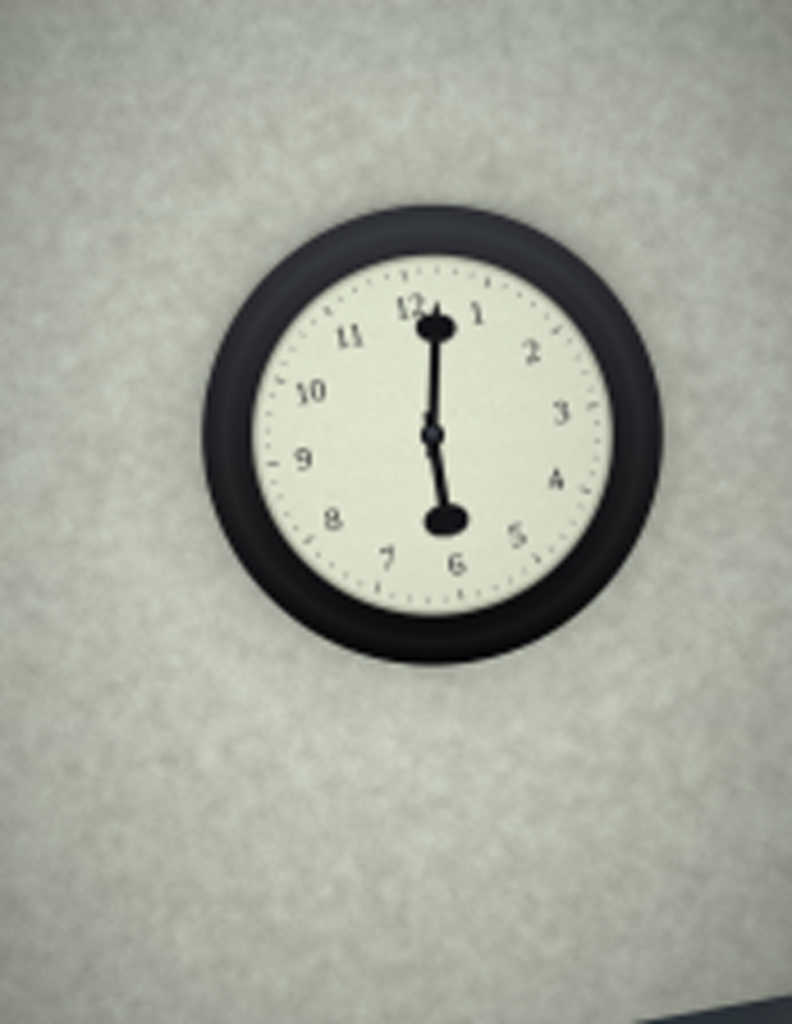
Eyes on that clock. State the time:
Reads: 6:02
